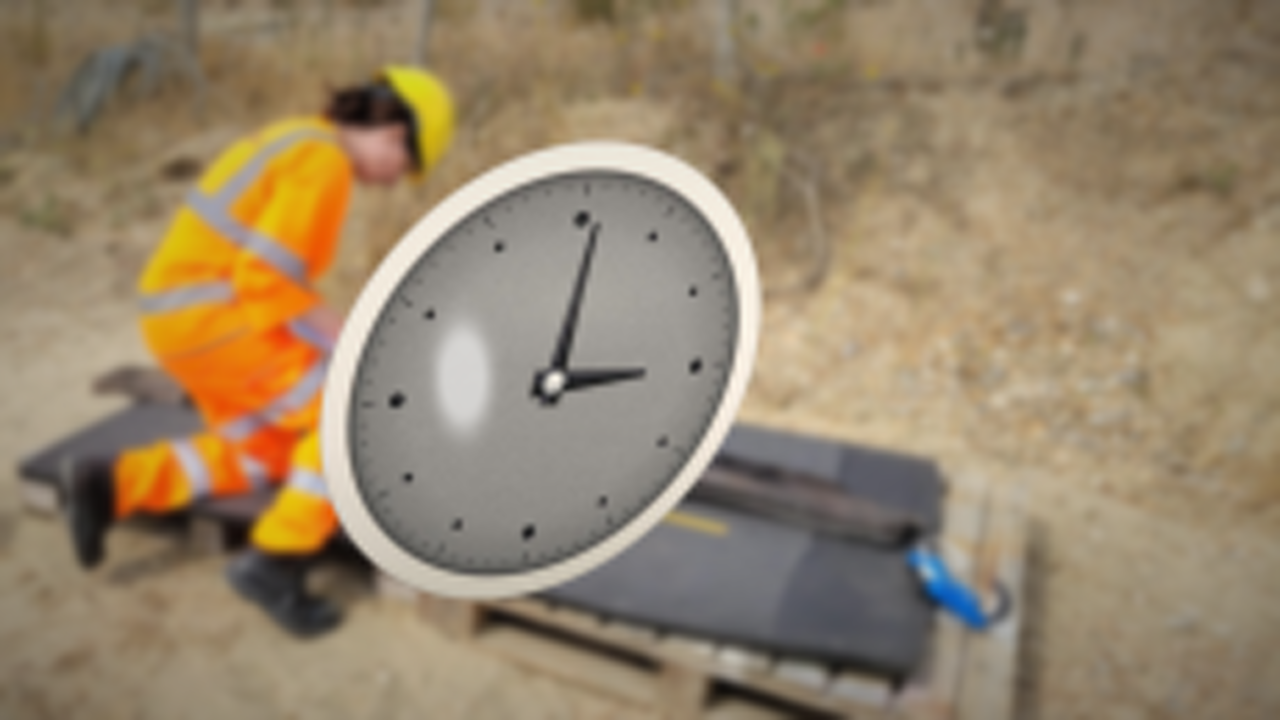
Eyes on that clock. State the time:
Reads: 3:01
